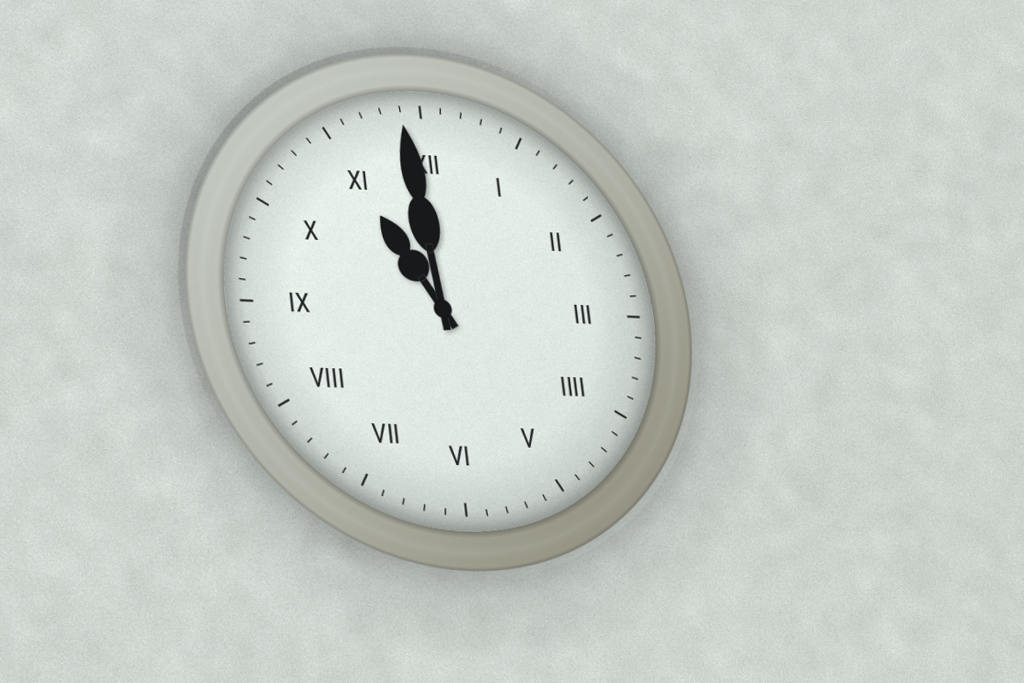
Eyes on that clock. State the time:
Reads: 10:59
